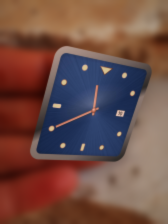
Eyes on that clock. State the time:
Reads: 11:40
